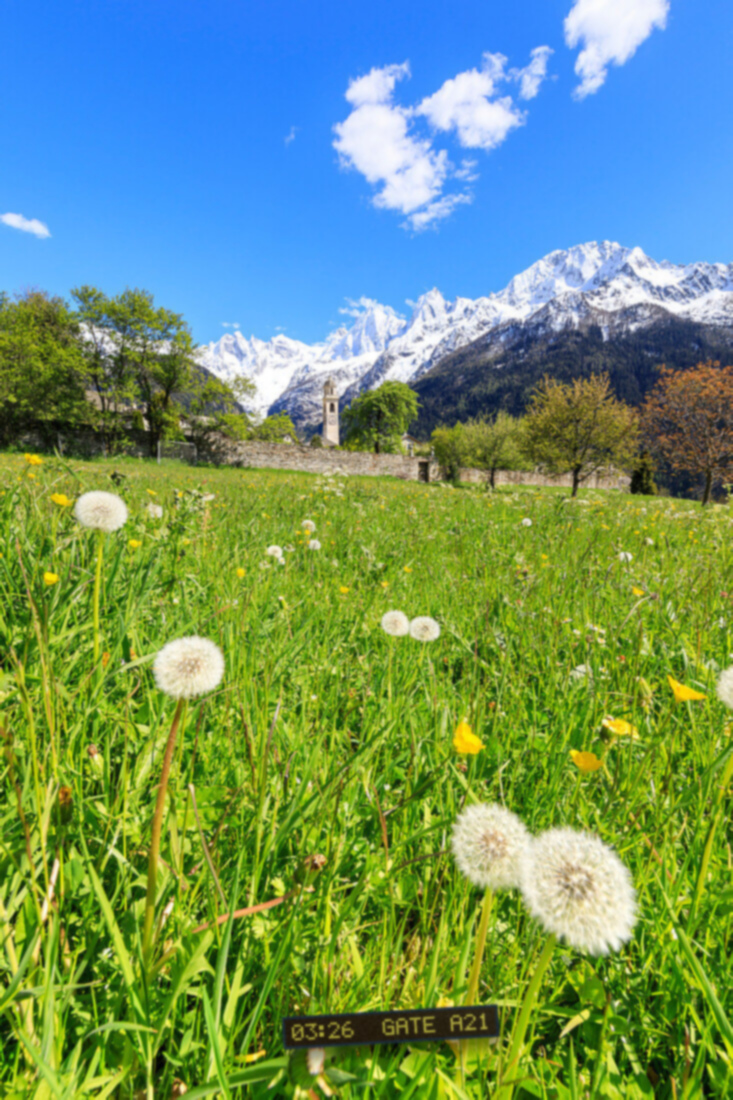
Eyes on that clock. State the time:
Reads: 3:26
